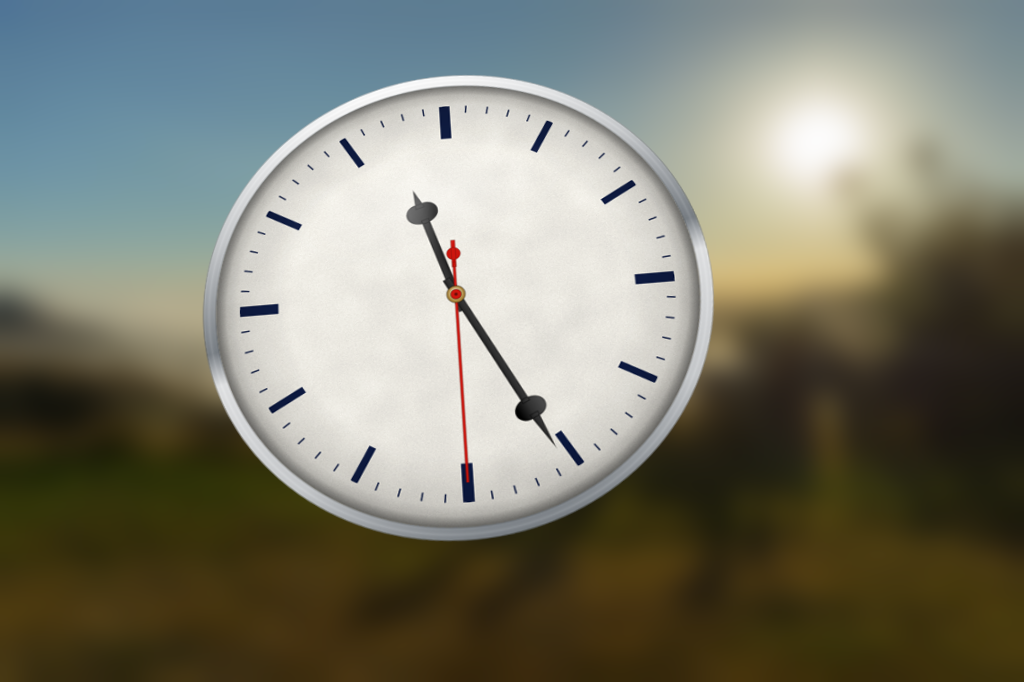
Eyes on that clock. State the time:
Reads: 11:25:30
